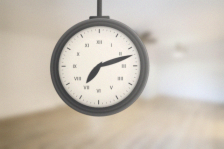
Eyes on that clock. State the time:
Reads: 7:12
